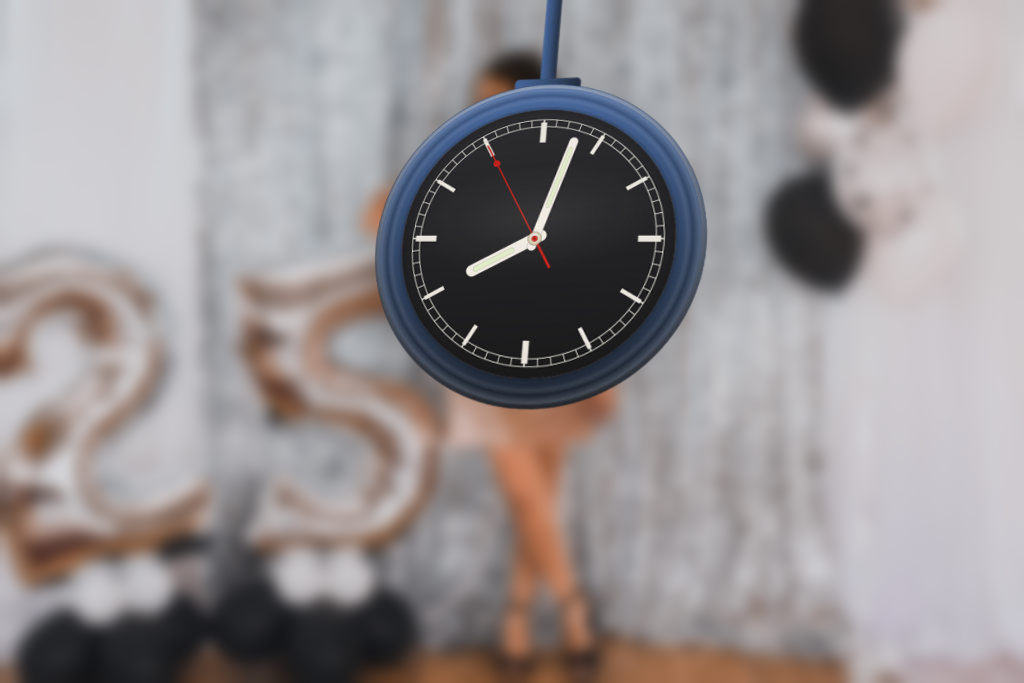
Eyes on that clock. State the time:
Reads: 8:02:55
